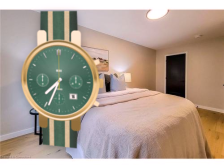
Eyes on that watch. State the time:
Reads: 7:34
